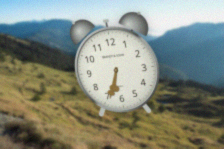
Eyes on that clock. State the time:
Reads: 6:34
